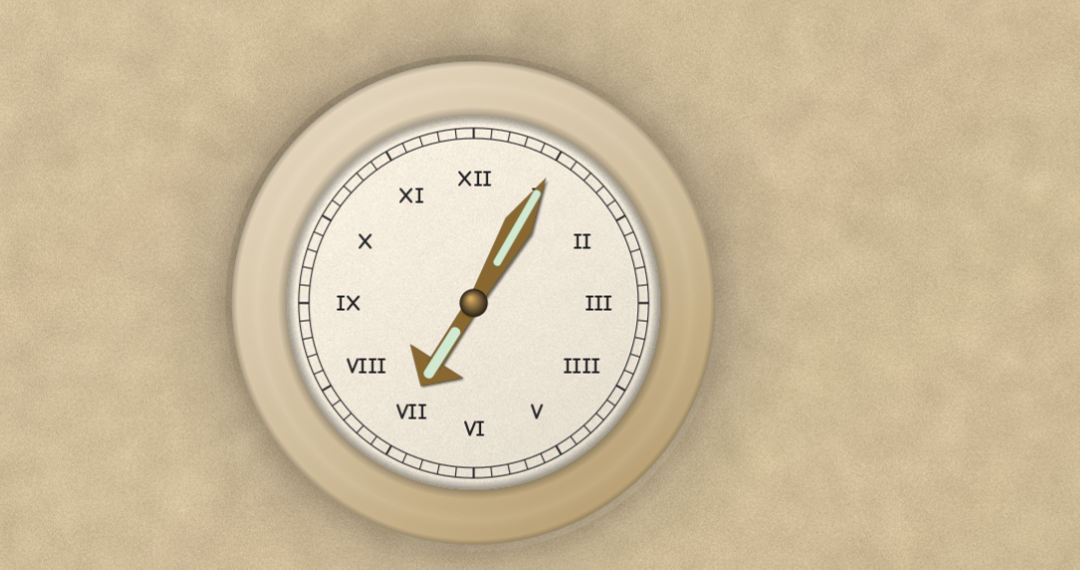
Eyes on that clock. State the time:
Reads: 7:05
